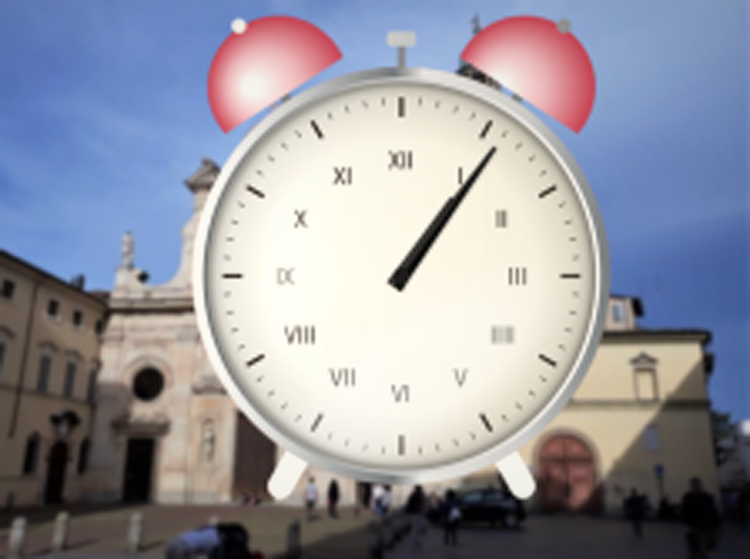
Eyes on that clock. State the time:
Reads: 1:06
